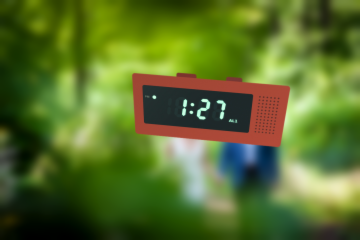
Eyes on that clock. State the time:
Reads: 1:27
